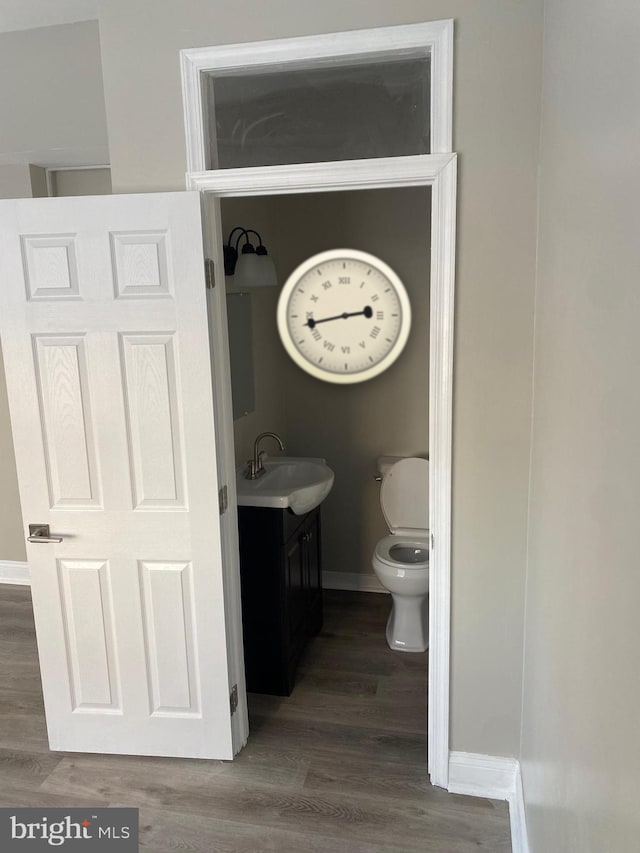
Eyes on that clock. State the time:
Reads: 2:43
